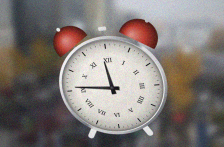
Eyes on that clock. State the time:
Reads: 11:46
